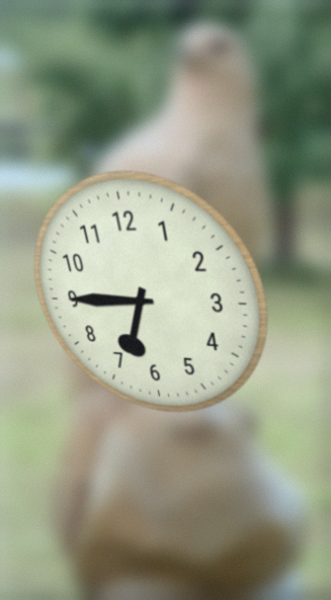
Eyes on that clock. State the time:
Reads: 6:45
